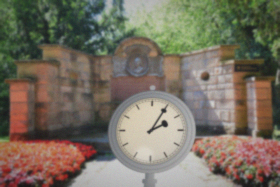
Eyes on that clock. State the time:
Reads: 2:05
